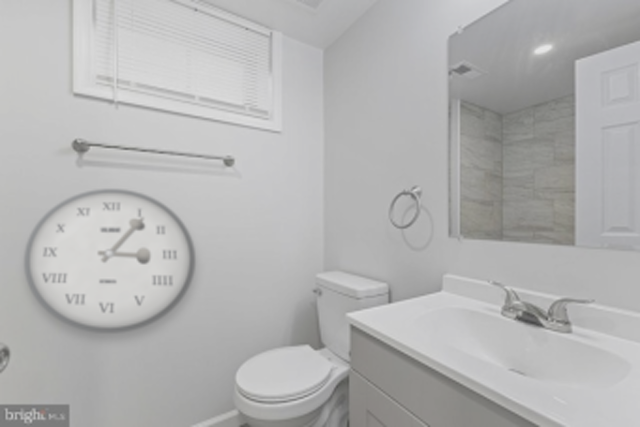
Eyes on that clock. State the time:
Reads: 3:06
